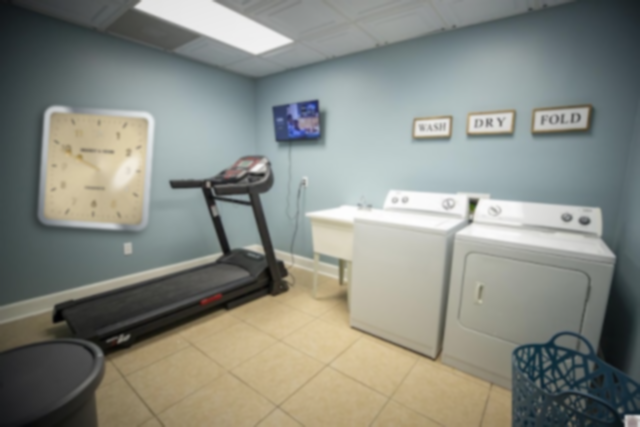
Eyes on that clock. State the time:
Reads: 9:49
